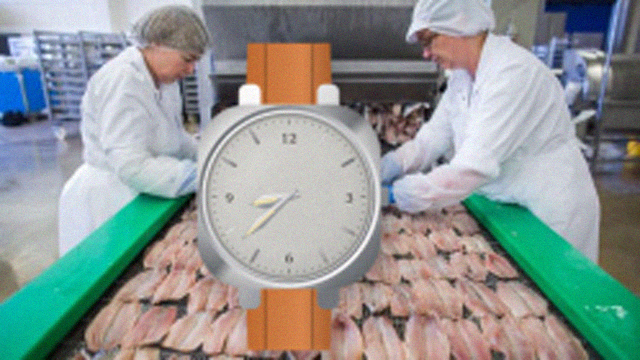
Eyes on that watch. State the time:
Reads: 8:38
